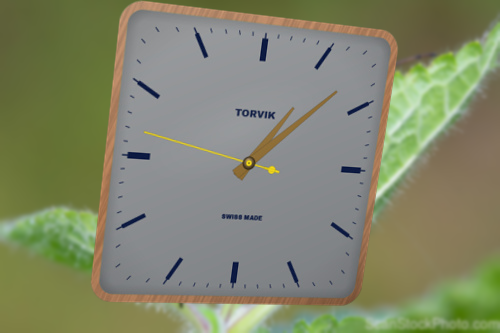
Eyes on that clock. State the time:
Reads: 1:07:47
